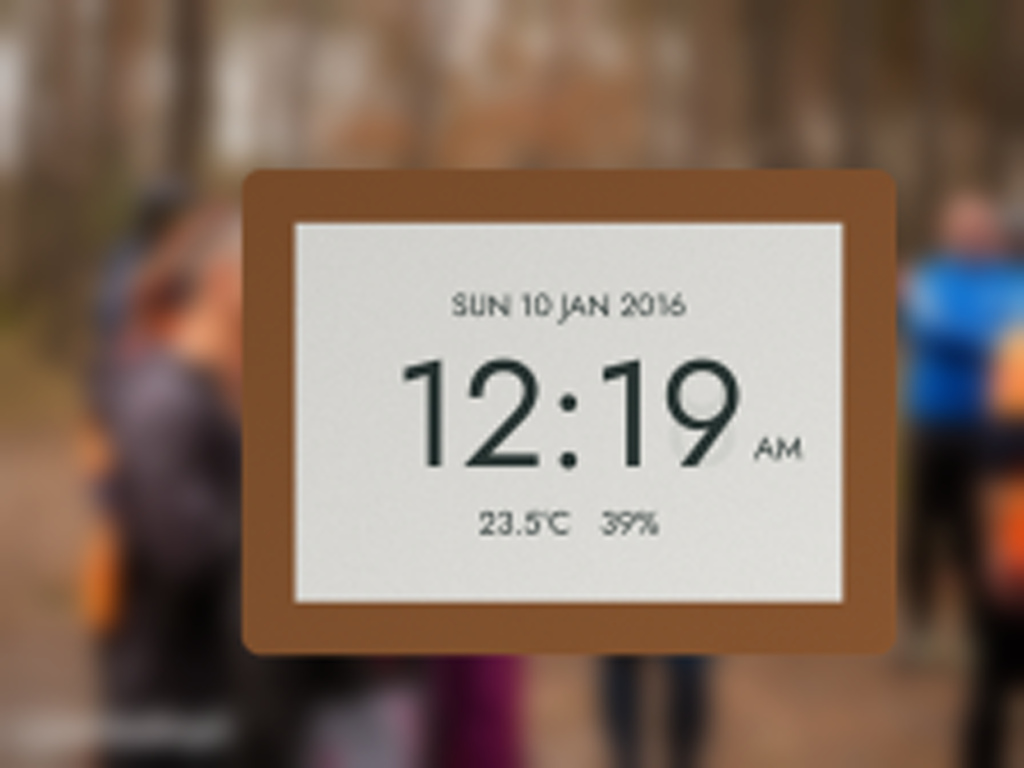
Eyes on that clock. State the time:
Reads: 12:19
